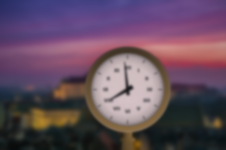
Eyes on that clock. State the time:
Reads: 7:59
